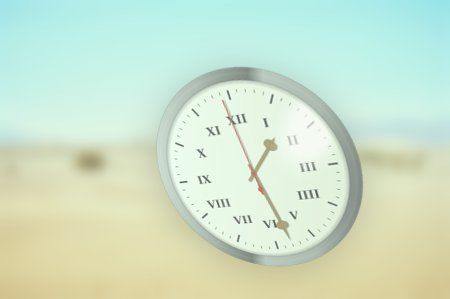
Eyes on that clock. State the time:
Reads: 1:27:59
